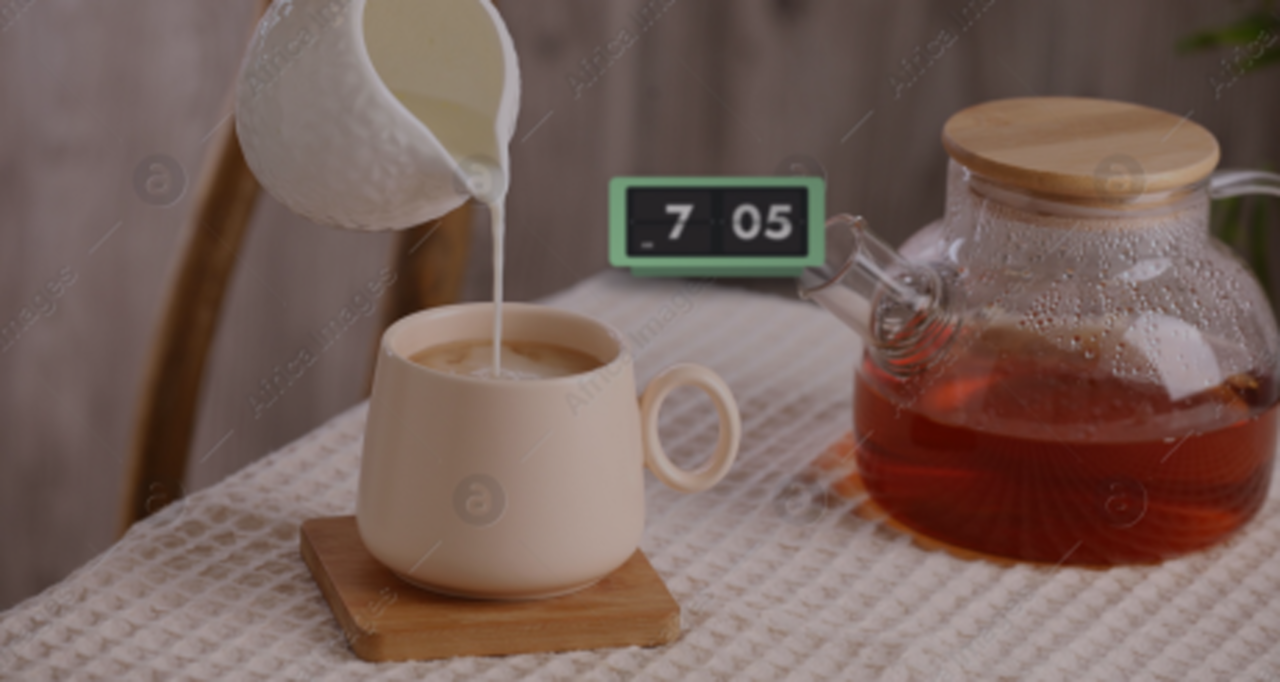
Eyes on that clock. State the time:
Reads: 7:05
